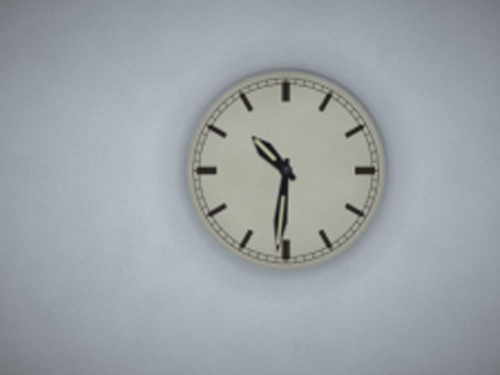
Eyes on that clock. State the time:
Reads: 10:31
